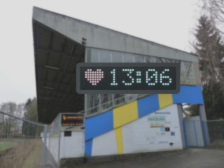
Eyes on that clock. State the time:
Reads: 13:06
